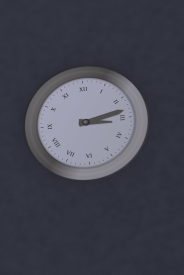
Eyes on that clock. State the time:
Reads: 3:13
